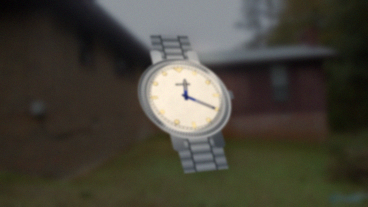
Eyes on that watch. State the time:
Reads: 12:20
